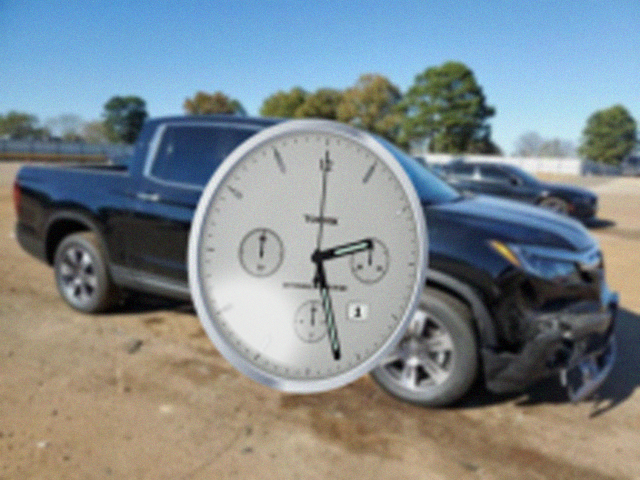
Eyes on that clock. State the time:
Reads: 2:27
